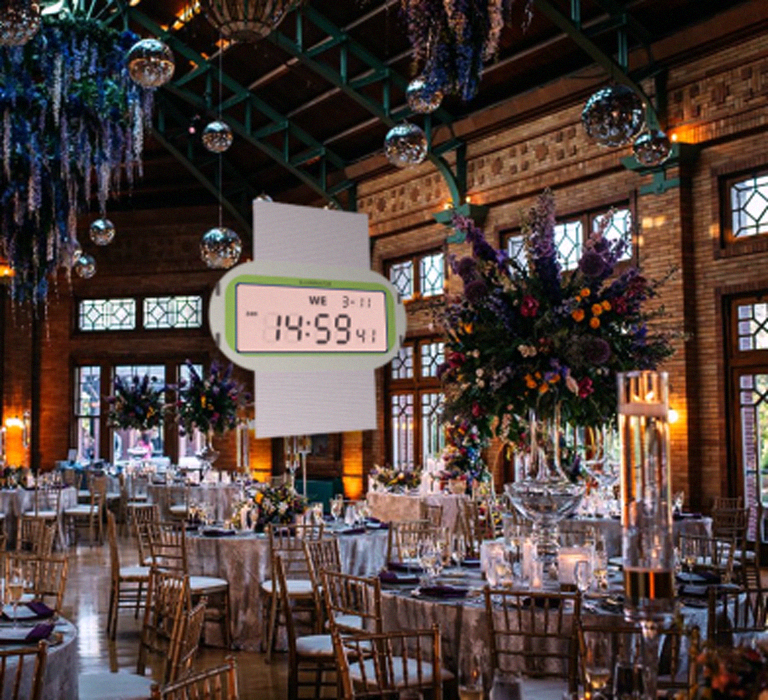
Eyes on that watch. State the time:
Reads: 14:59:41
